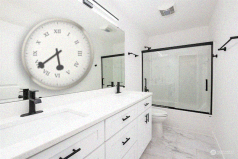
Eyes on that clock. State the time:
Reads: 5:39
